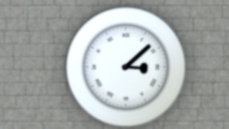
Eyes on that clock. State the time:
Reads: 3:08
